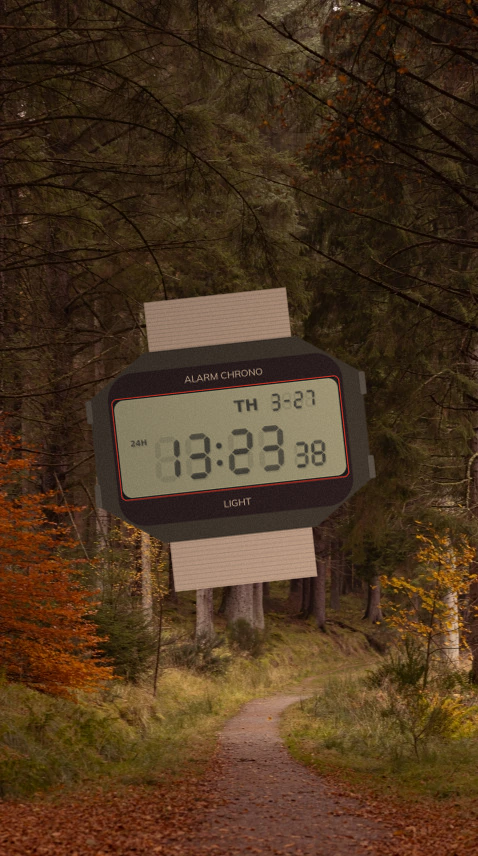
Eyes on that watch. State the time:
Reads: 13:23:38
